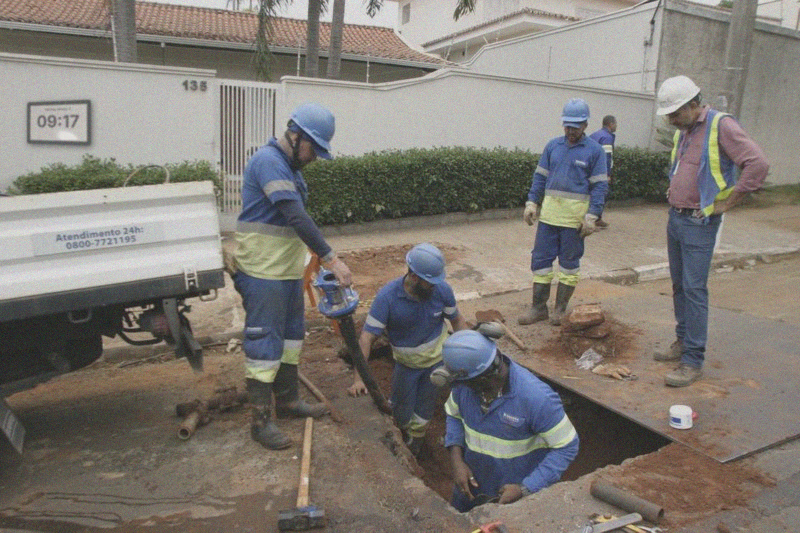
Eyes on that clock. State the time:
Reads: 9:17
